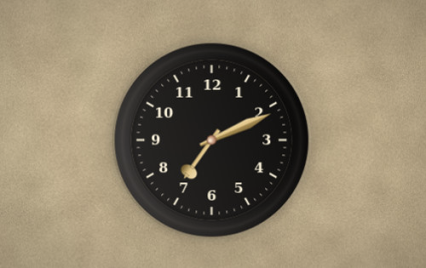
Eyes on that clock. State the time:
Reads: 7:11
